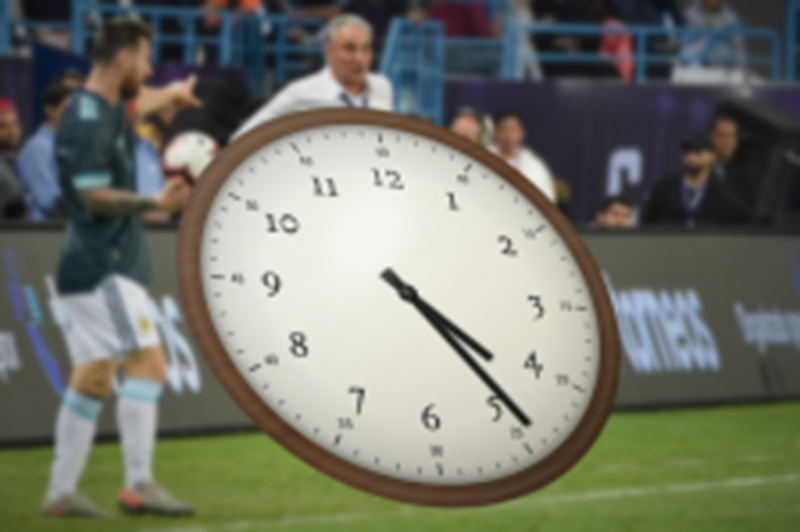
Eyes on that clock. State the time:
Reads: 4:24
